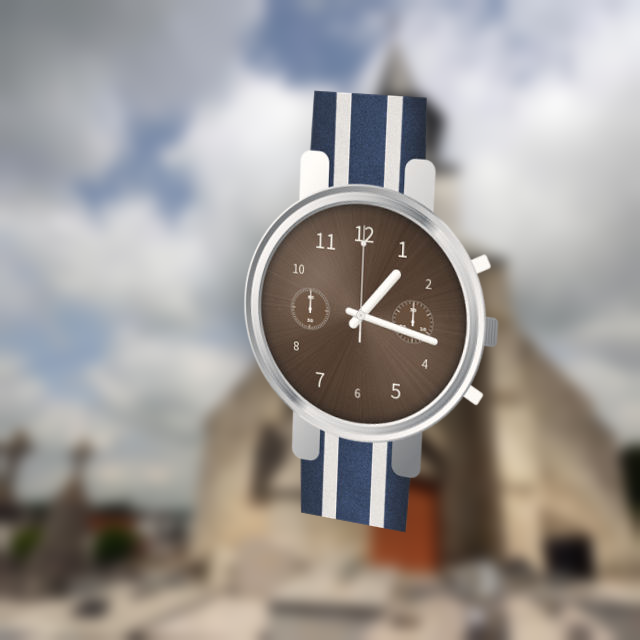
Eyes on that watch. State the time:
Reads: 1:17
